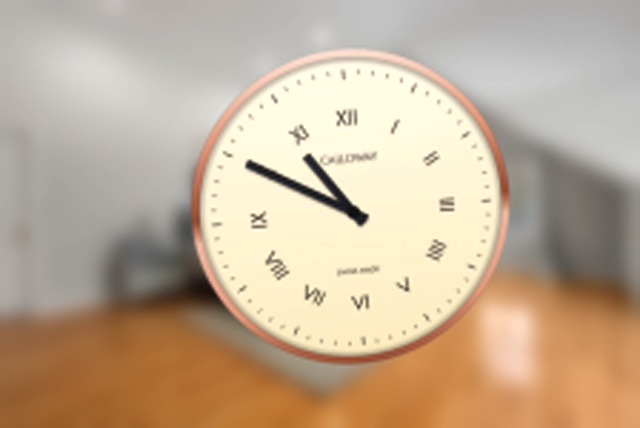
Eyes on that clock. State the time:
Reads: 10:50
